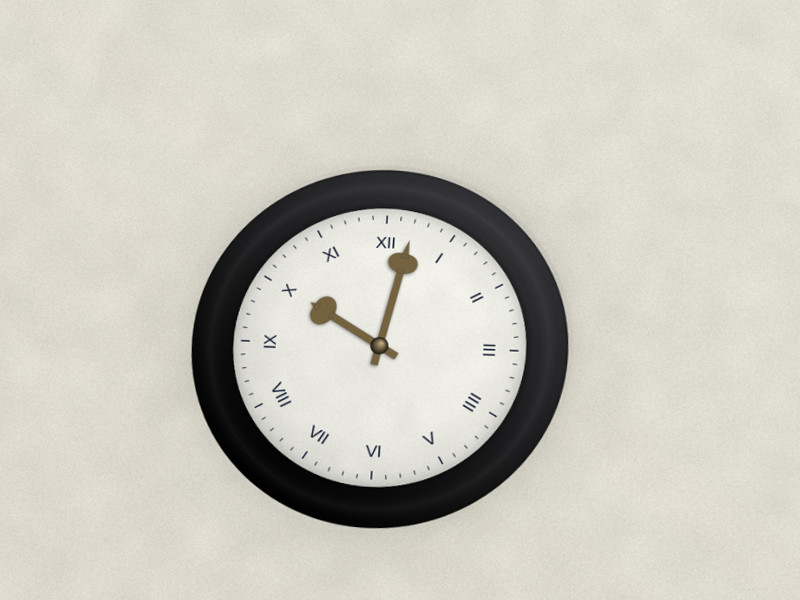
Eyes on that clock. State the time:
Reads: 10:02
